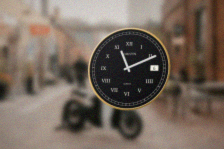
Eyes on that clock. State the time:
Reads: 11:11
